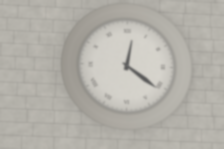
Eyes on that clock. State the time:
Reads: 12:21
